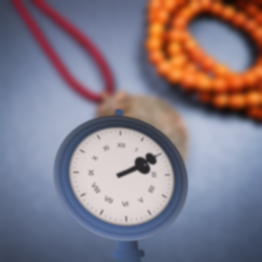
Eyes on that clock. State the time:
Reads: 2:10
